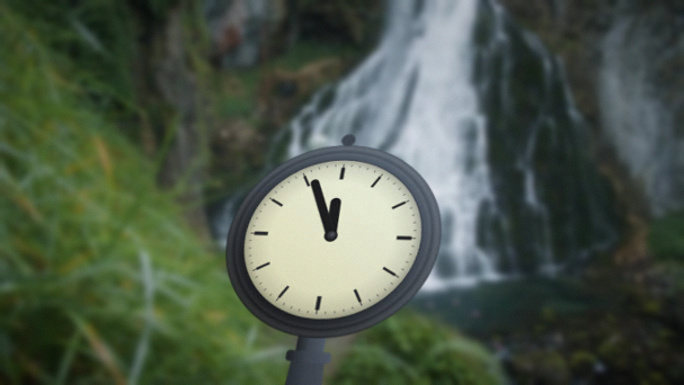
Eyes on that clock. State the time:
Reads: 11:56
